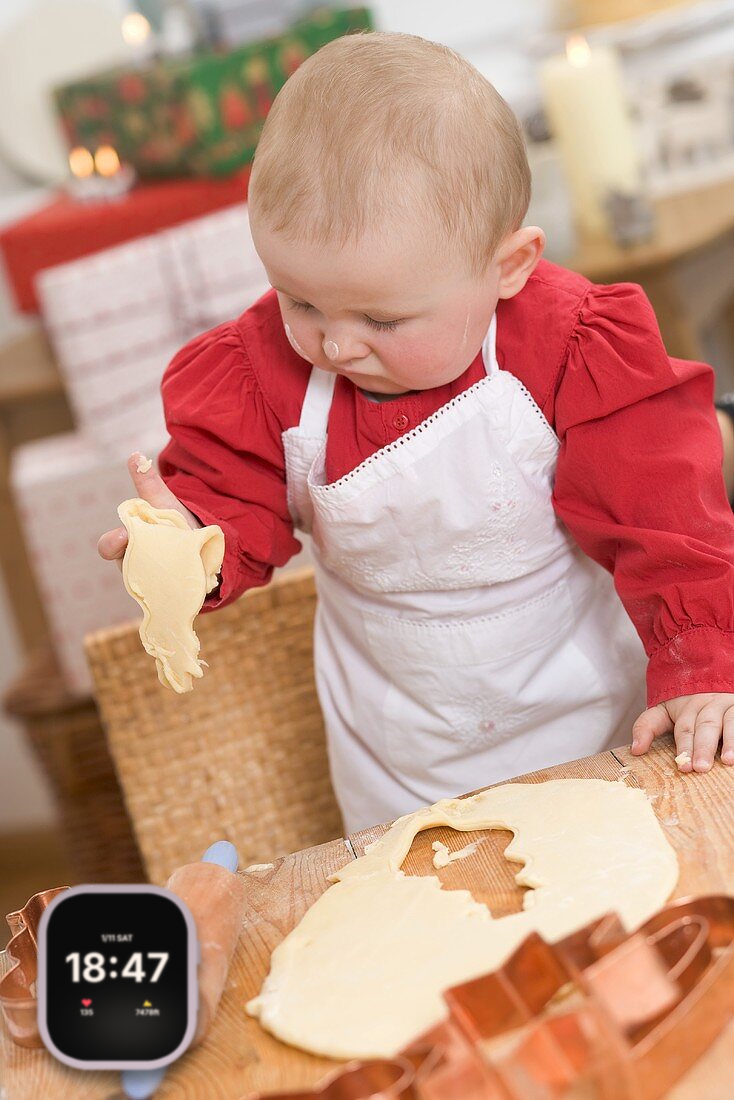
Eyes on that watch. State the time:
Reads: 18:47
